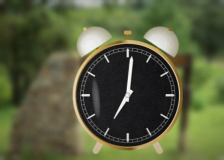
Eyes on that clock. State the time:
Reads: 7:01
